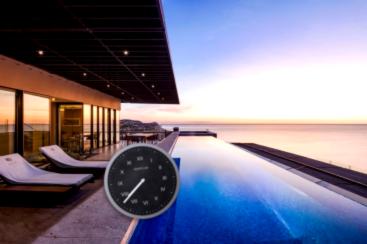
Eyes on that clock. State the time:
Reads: 7:38
